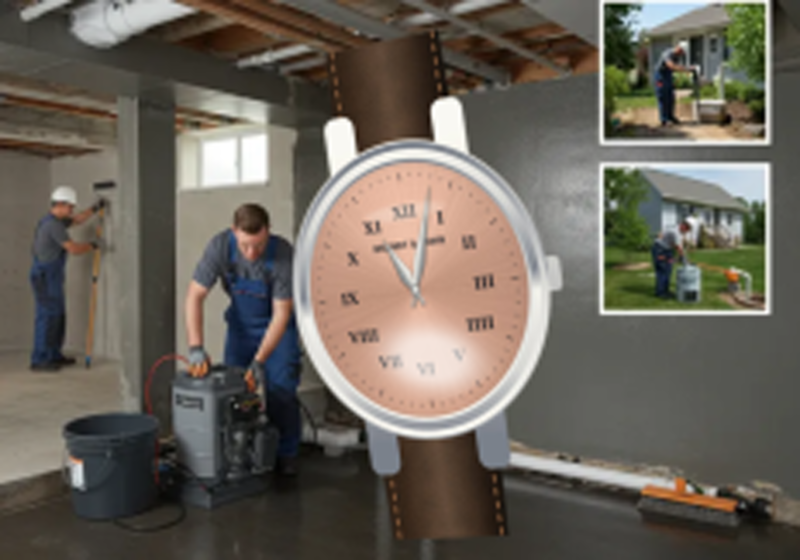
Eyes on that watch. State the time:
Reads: 11:03
